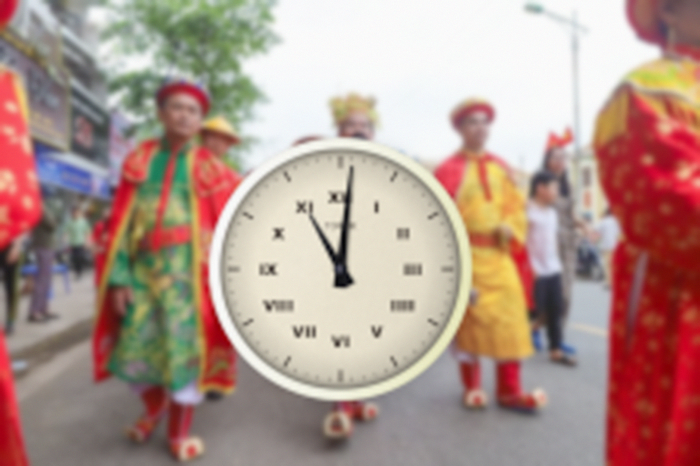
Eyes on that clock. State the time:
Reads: 11:01
